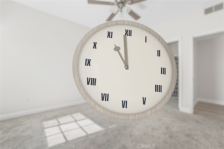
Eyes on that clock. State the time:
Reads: 10:59
